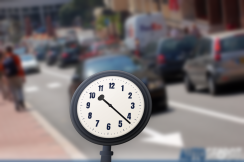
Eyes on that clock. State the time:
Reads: 10:22
